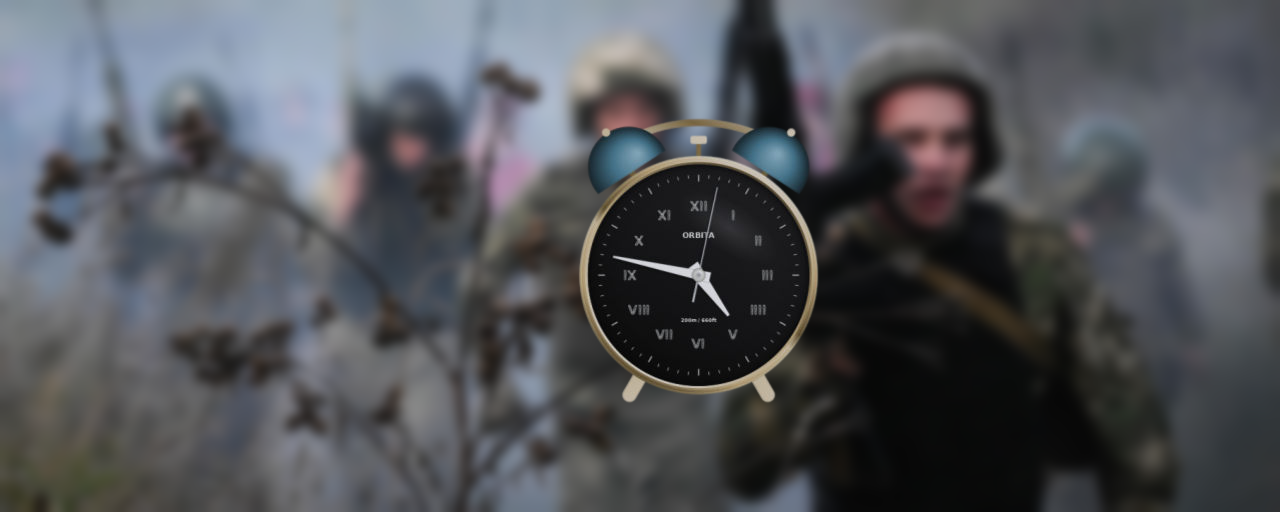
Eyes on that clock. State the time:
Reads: 4:47:02
